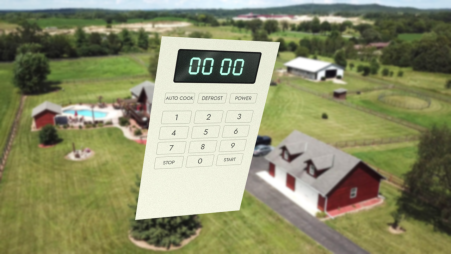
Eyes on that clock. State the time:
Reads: 0:00
